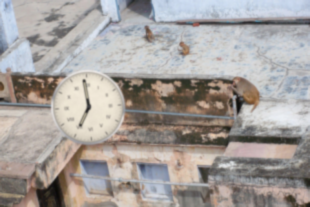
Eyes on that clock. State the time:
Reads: 6:59
